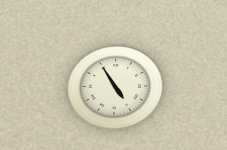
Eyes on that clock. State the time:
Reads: 4:55
